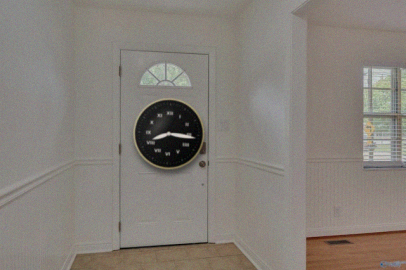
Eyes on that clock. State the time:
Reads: 8:16
